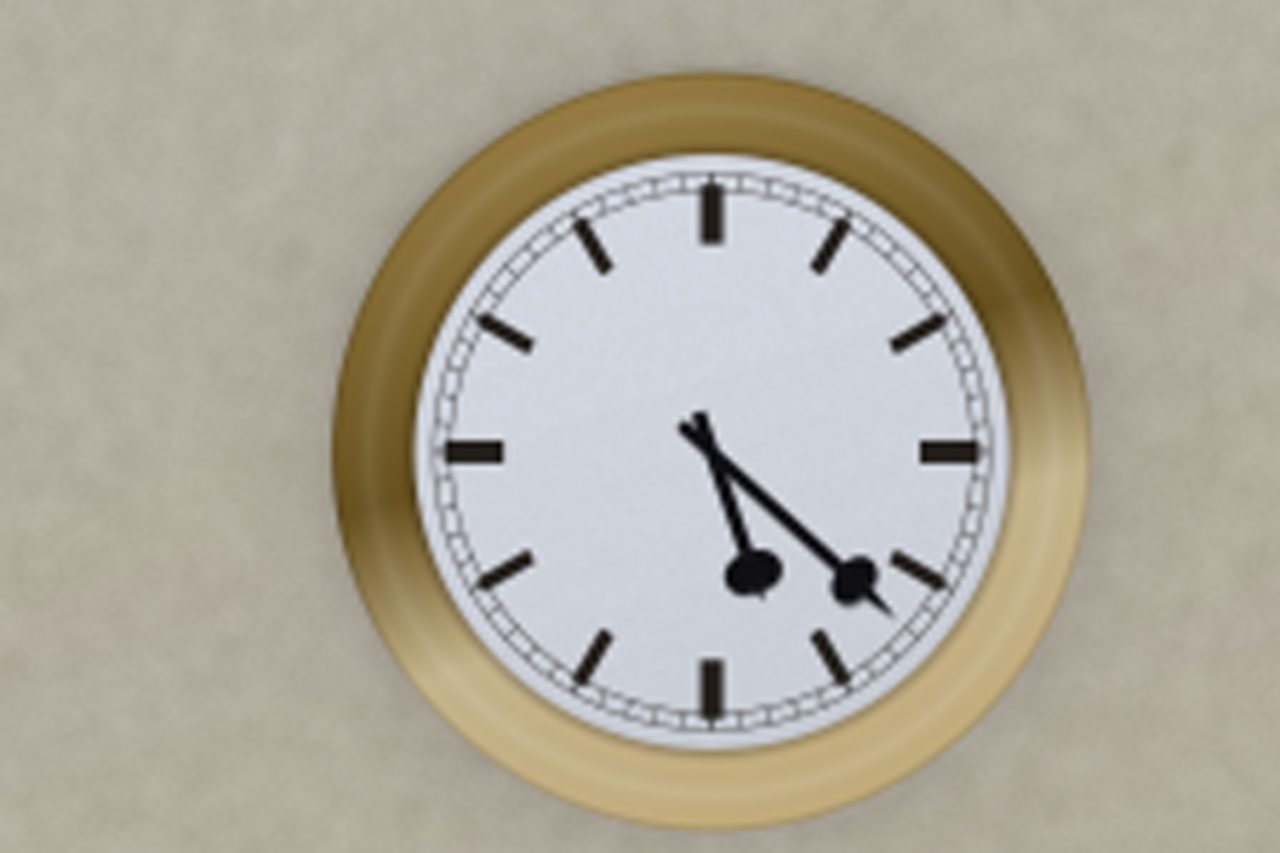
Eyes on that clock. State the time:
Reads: 5:22
